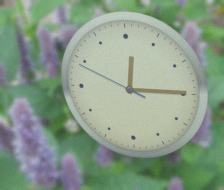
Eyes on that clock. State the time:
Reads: 12:14:49
